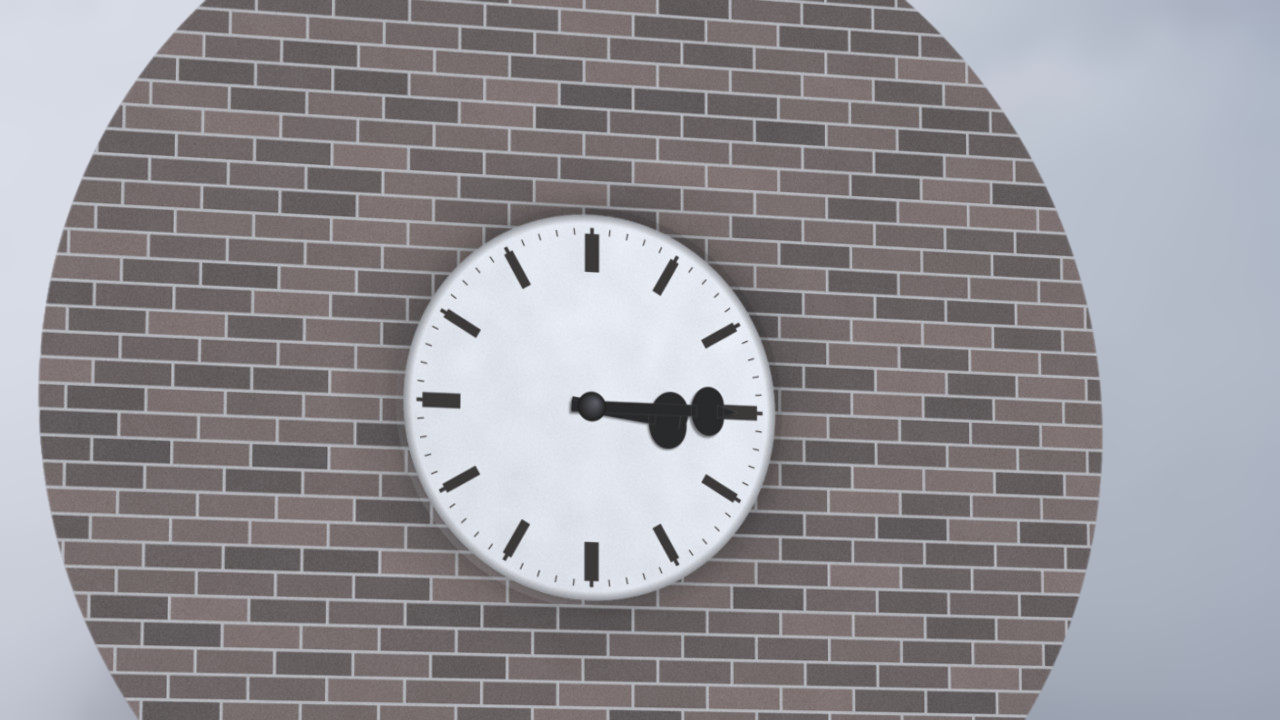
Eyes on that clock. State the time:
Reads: 3:15
